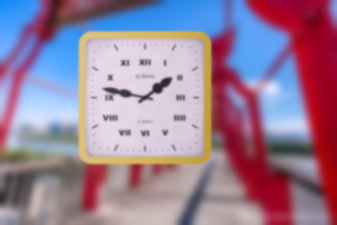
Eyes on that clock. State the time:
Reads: 1:47
